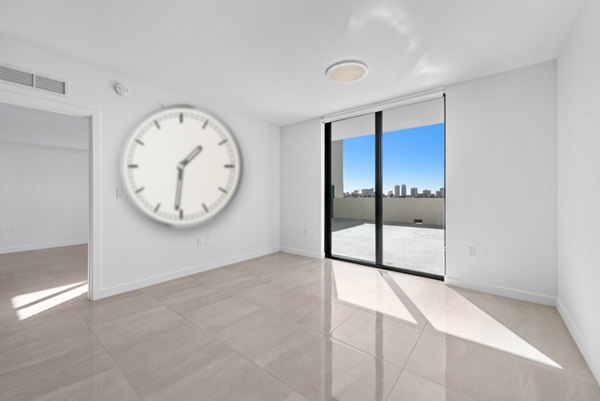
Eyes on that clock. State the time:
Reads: 1:31
